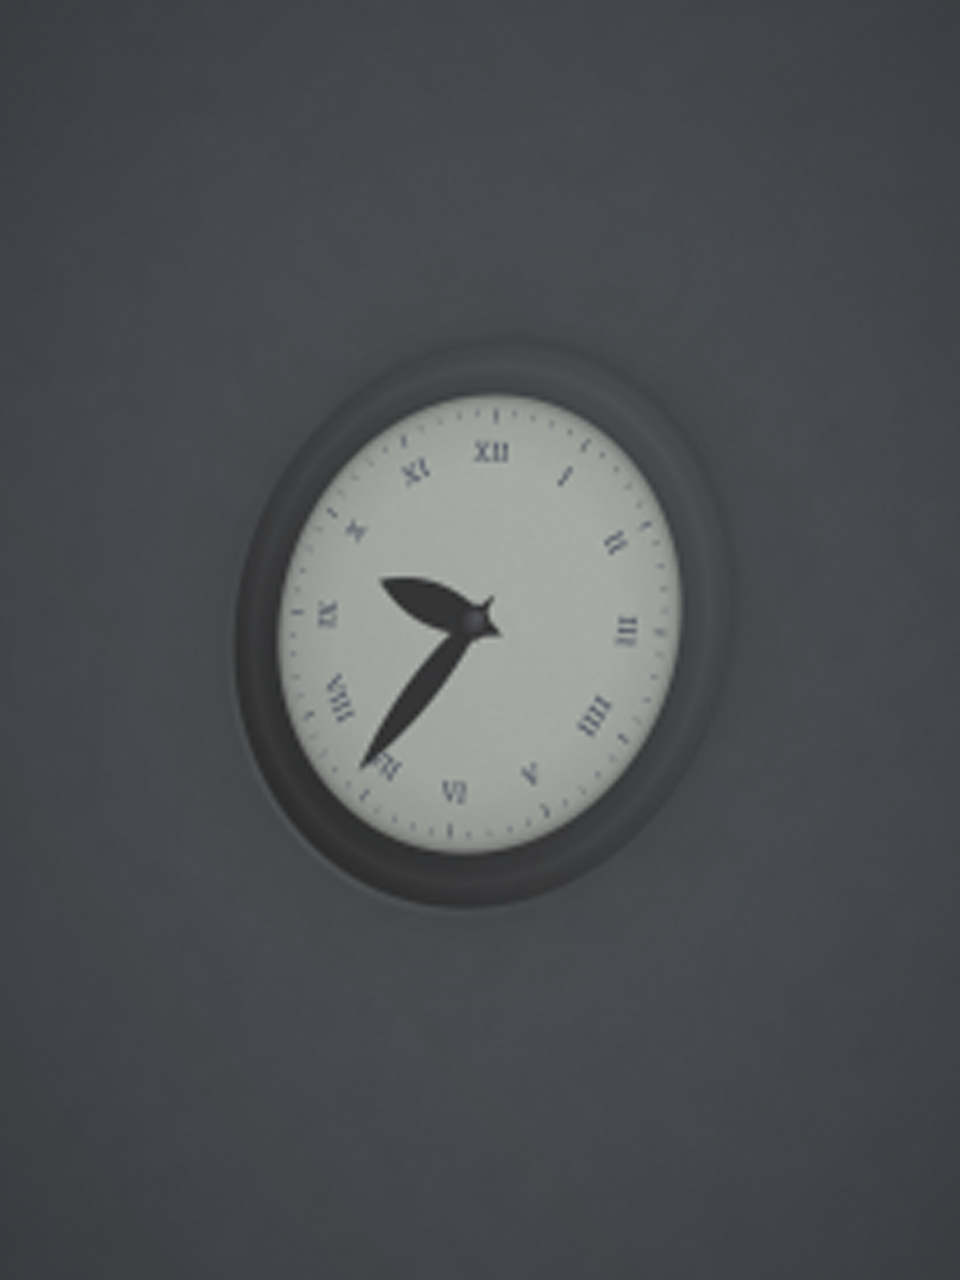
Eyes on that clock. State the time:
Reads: 9:36
